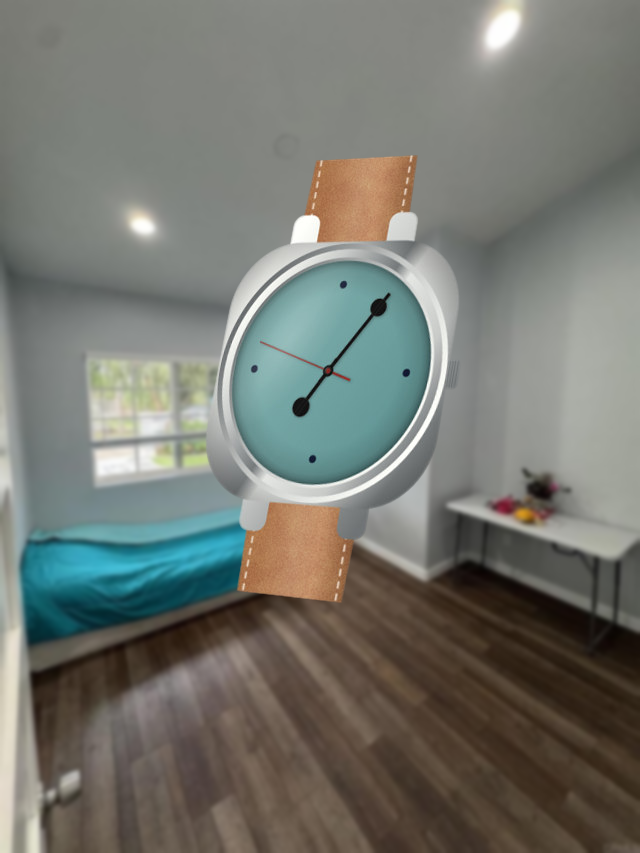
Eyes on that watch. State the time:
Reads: 7:05:48
